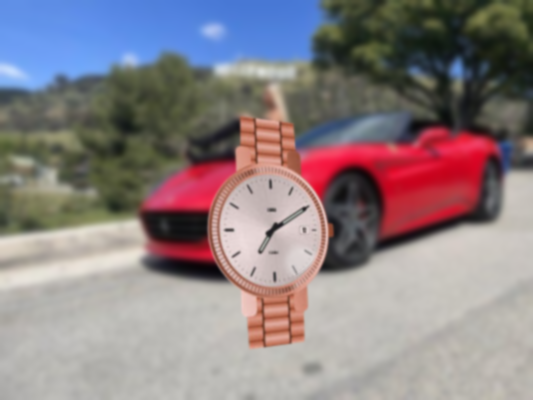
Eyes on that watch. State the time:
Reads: 7:10
